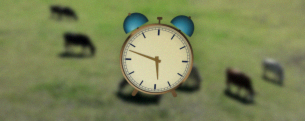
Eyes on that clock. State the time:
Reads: 5:48
